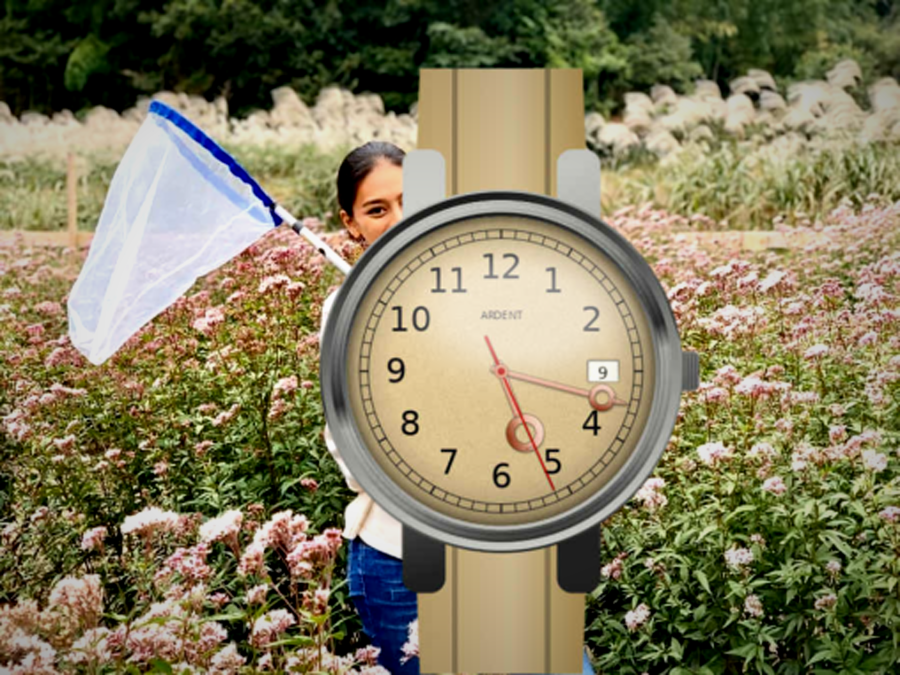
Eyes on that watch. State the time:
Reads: 5:17:26
